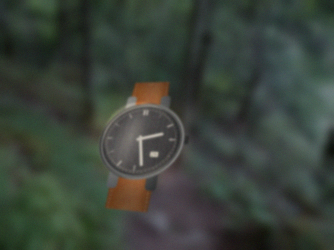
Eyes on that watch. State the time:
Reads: 2:28
